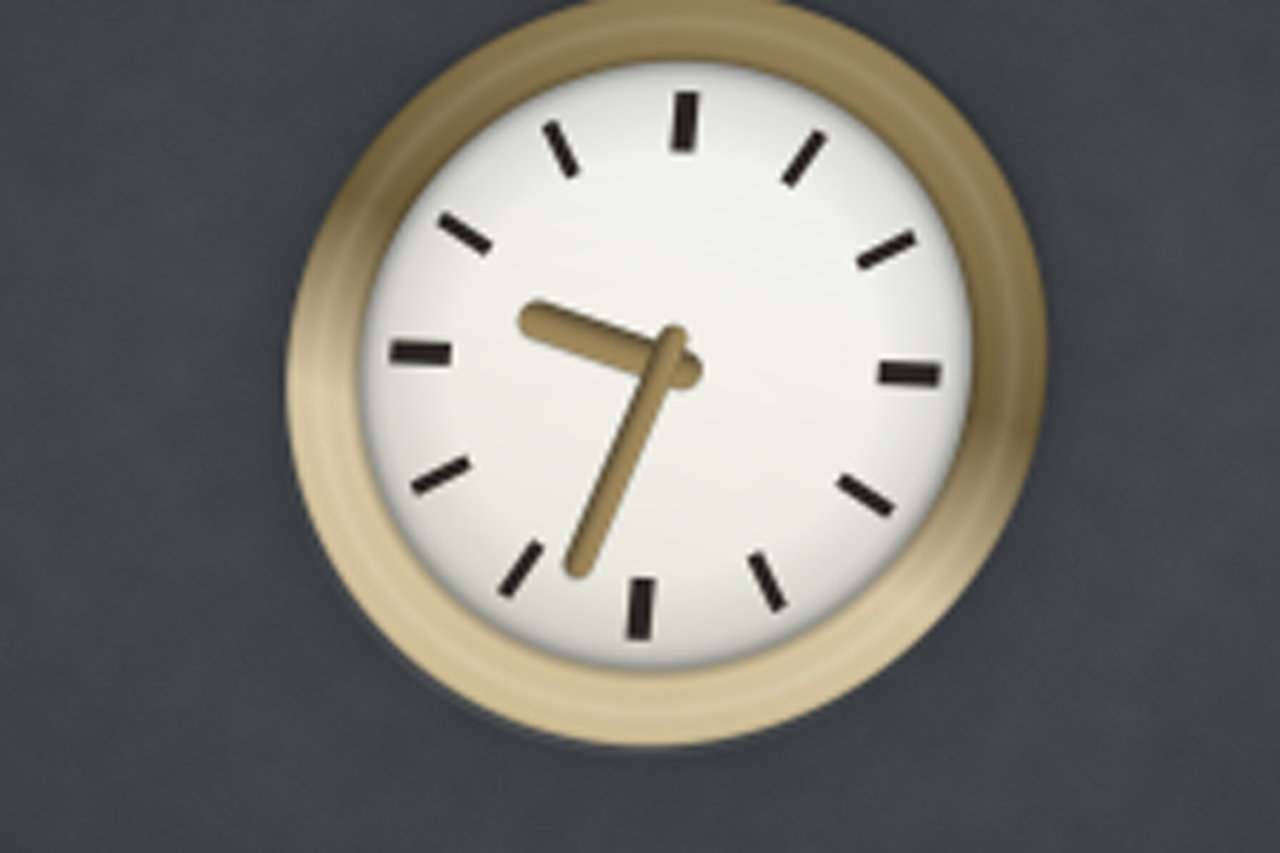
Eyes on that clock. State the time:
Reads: 9:33
